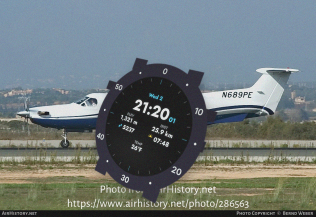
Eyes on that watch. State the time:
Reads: 21:20
